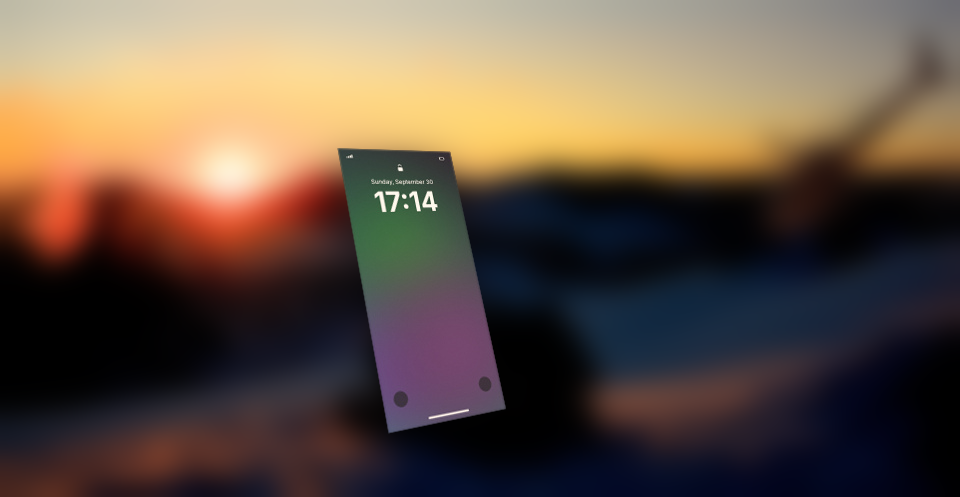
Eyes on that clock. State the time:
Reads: 17:14
